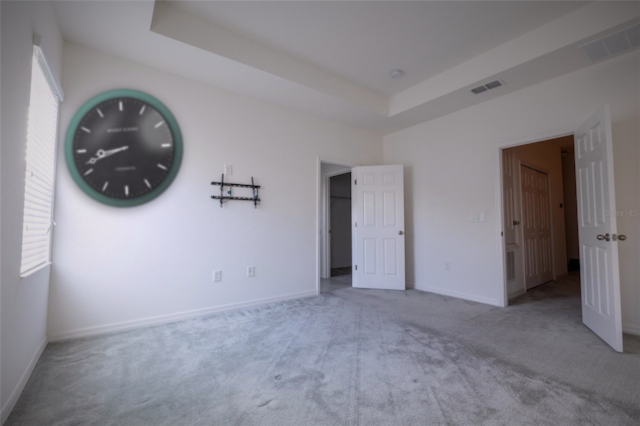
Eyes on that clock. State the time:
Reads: 8:42
